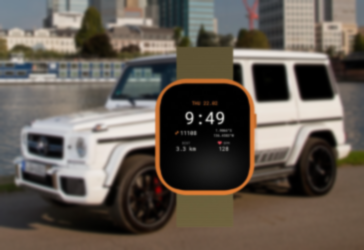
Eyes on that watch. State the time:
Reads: 9:49
